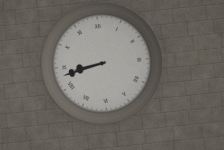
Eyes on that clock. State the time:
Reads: 8:43
